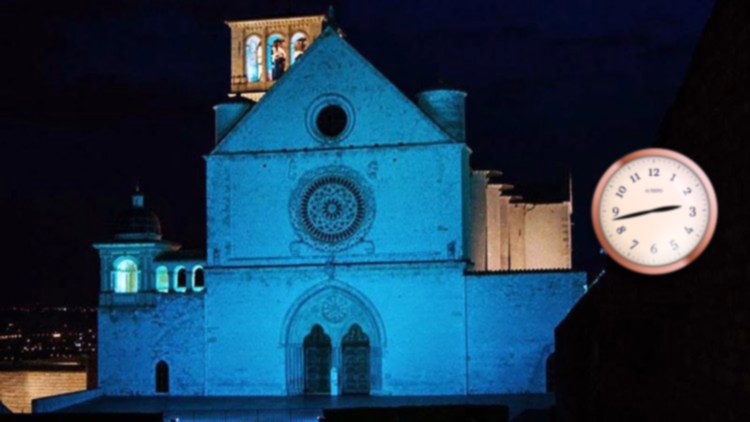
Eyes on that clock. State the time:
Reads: 2:43
